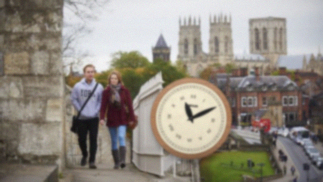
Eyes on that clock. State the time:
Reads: 11:10
